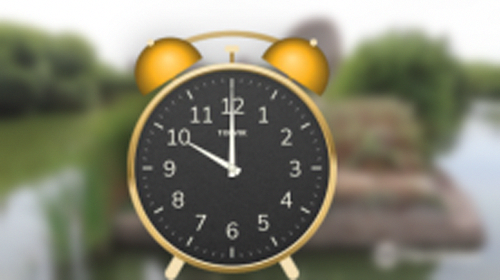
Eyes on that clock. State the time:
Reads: 10:00
